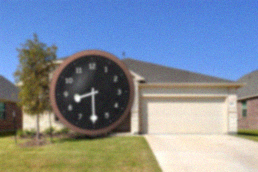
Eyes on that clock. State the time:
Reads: 8:30
